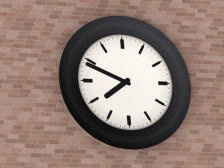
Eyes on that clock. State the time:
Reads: 7:49
